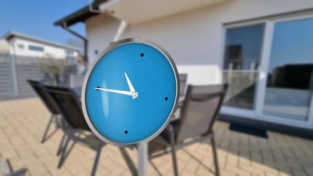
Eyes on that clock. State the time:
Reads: 10:45
